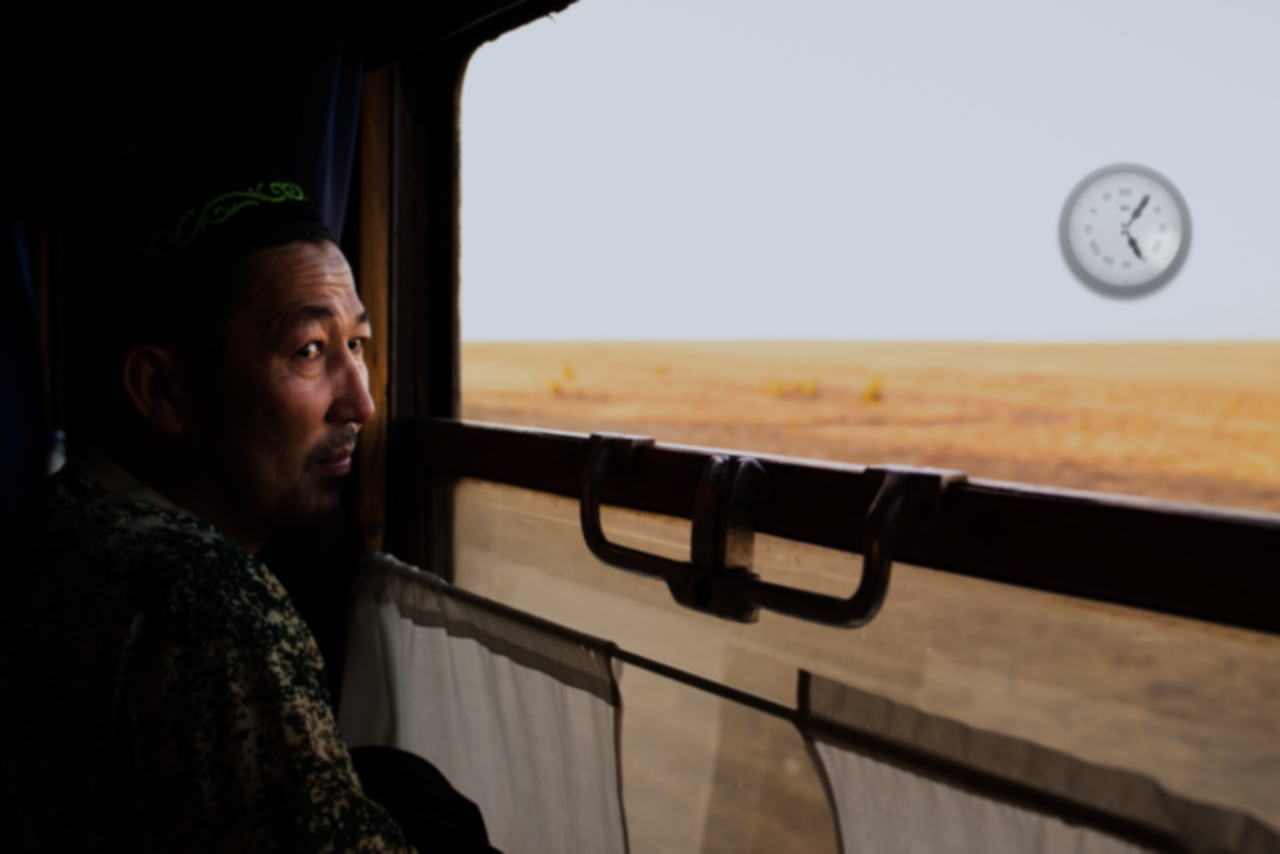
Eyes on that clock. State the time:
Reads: 5:06
